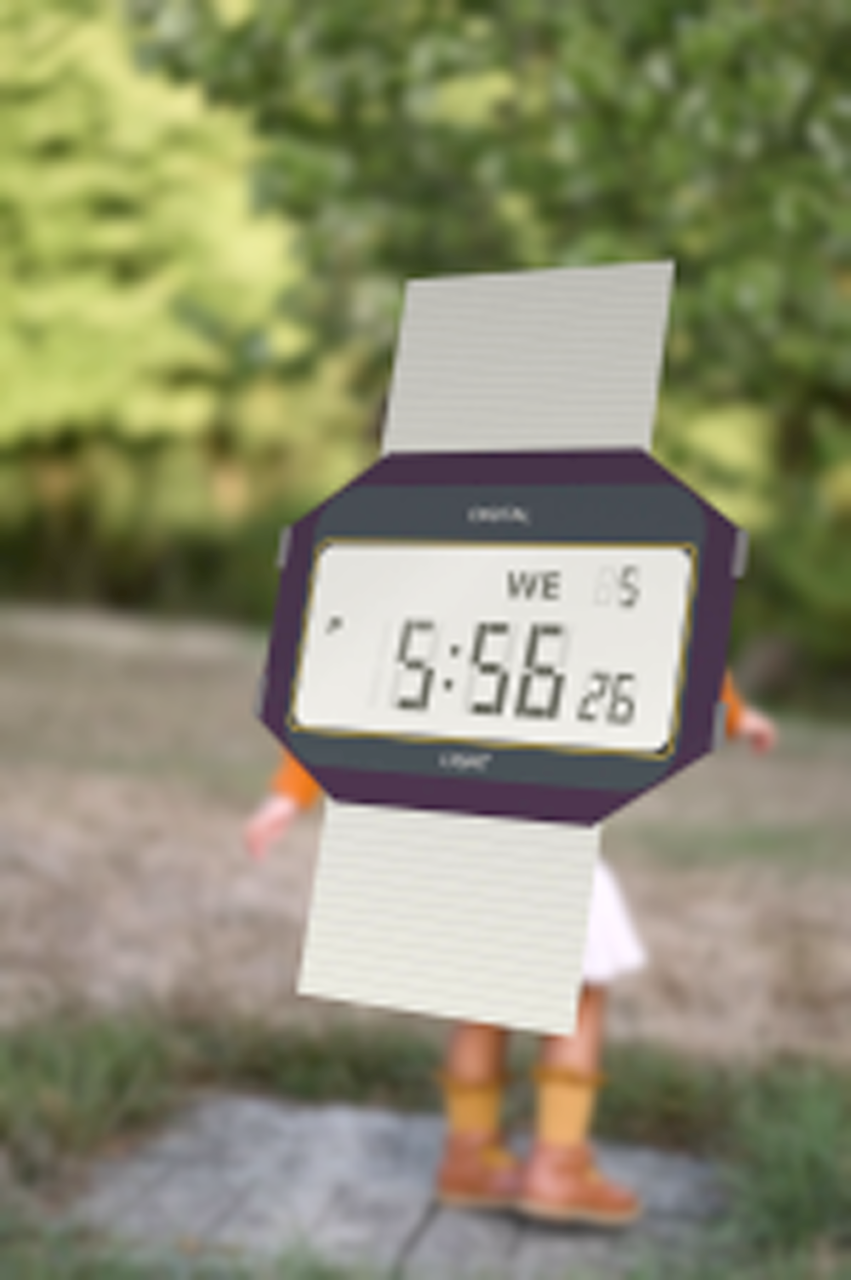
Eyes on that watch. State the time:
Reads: 5:56:26
